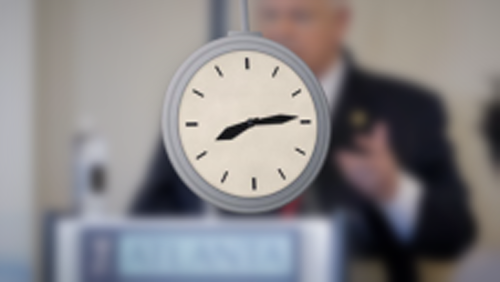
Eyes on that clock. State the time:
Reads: 8:14
